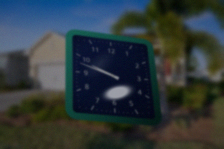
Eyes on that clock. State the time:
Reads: 9:48
